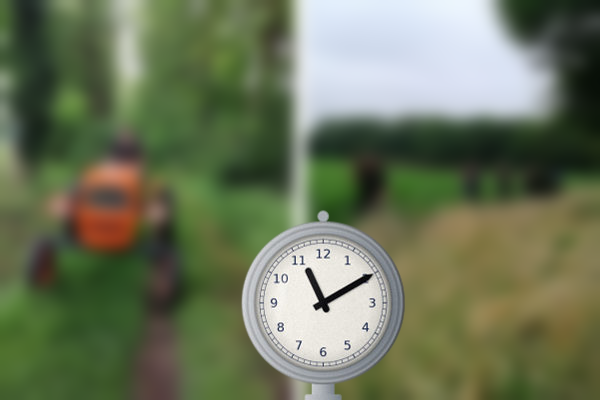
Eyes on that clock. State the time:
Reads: 11:10
